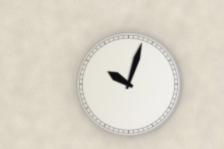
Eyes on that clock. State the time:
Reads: 10:03
